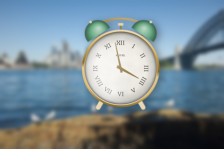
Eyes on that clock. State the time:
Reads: 3:58
